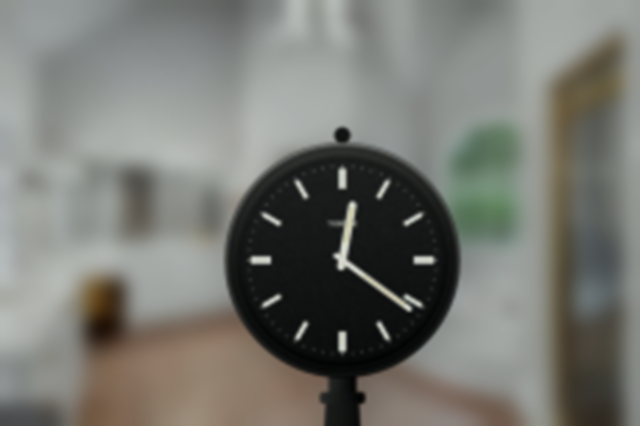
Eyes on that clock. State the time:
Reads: 12:21
